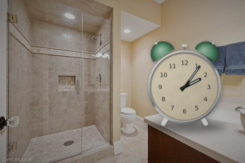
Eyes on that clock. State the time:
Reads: 2:06
